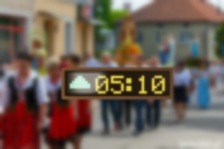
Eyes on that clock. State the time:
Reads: 5:10
